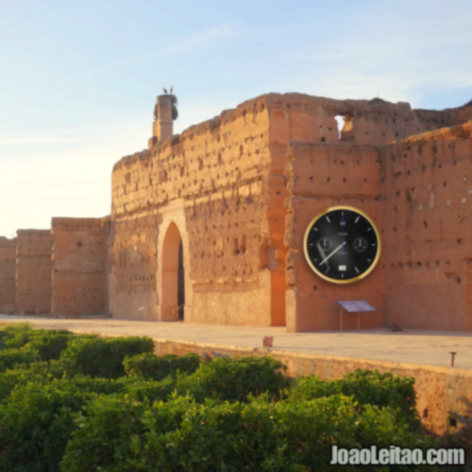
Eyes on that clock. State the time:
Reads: 7:38
